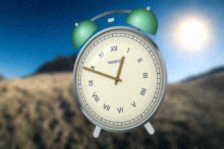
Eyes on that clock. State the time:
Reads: 12:49
